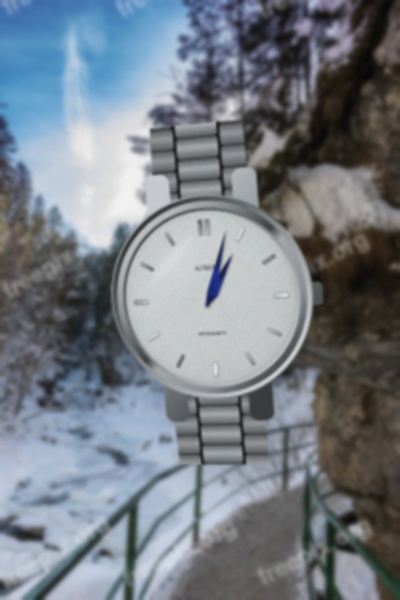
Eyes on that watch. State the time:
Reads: 1:03
